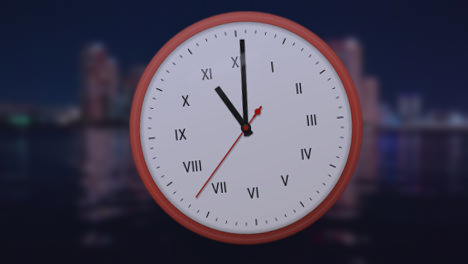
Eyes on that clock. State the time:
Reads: 11:00:37
